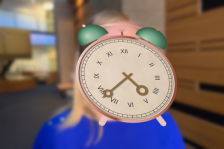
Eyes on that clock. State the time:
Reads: 4:38
